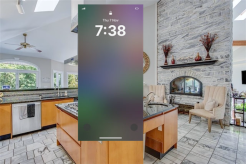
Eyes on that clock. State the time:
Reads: 7:38
